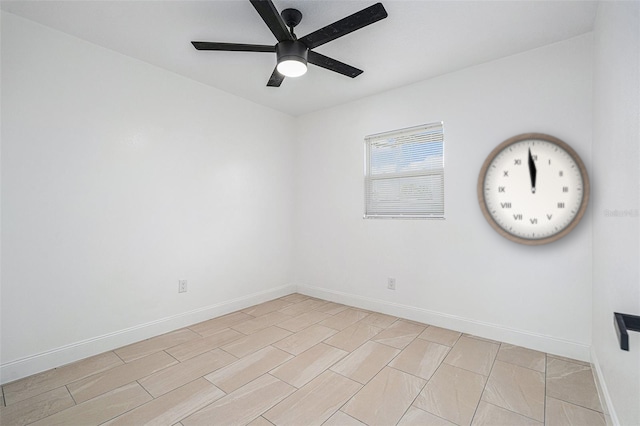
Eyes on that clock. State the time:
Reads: 11:59
